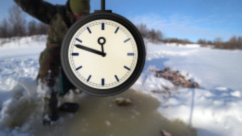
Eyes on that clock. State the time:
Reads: 11:48
